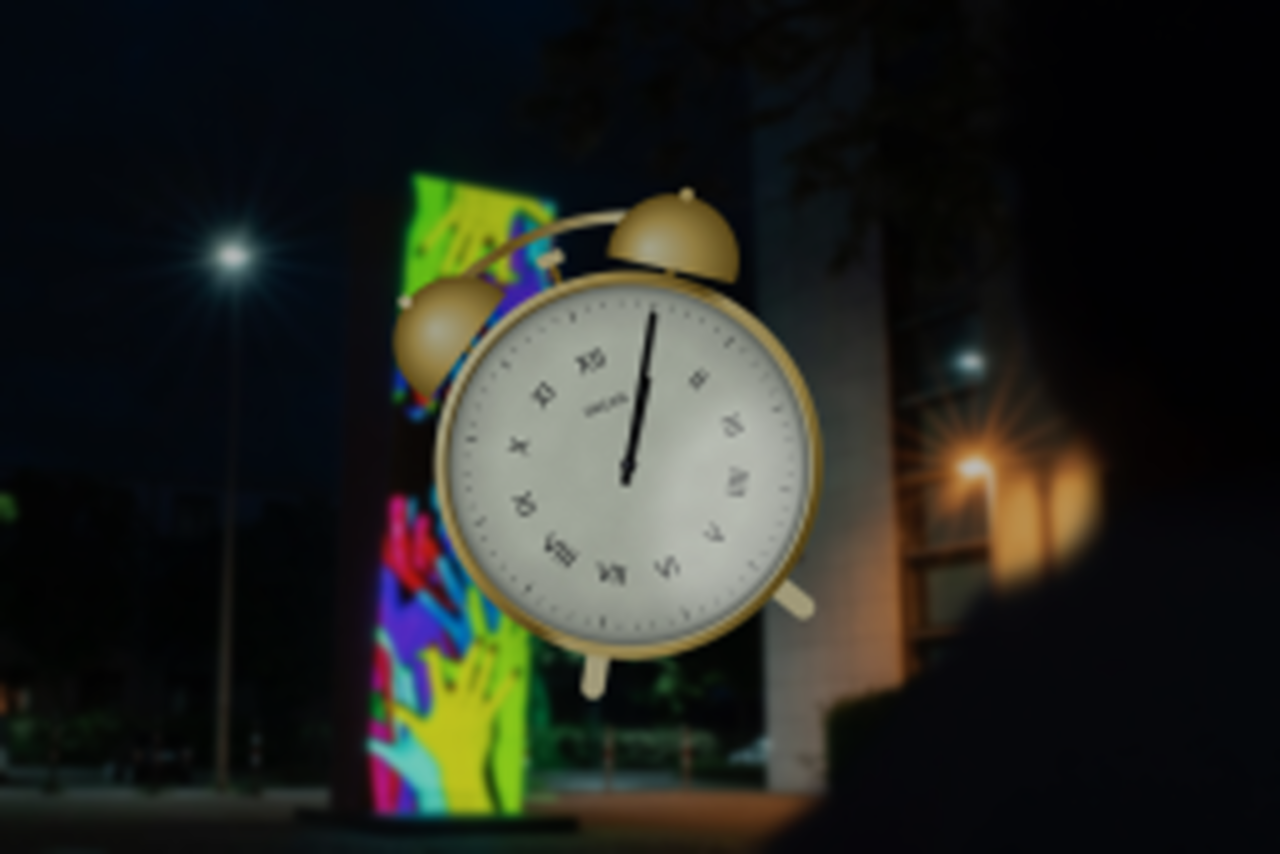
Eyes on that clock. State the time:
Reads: 1:05
